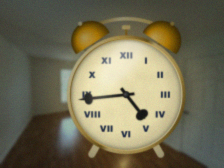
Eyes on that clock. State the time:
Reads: 4:44
